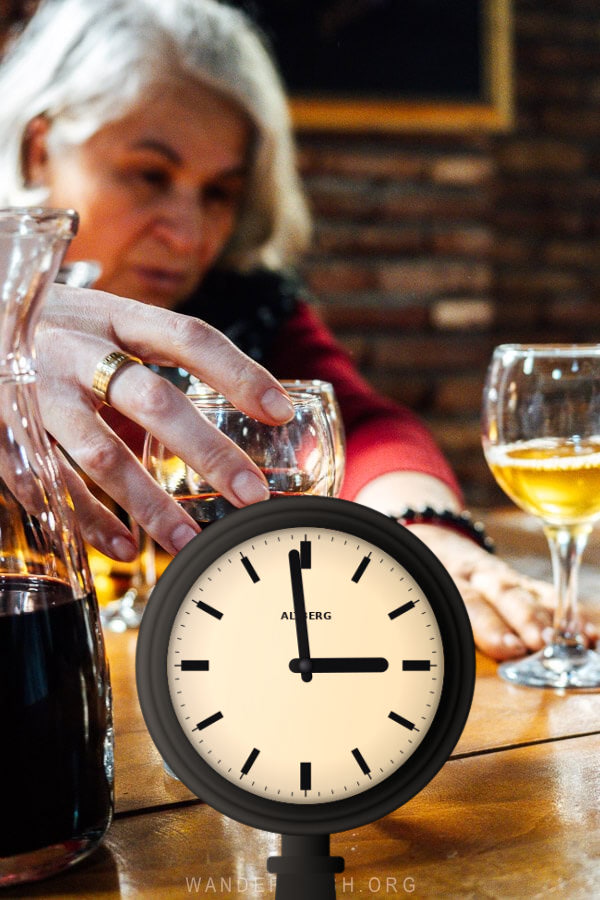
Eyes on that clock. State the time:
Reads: 2:59
